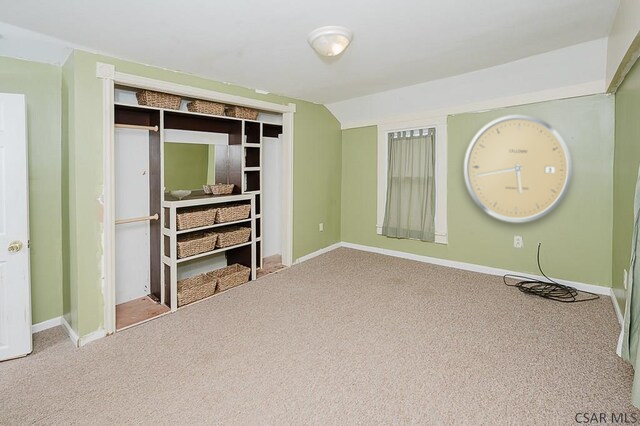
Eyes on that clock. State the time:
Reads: 5:43
